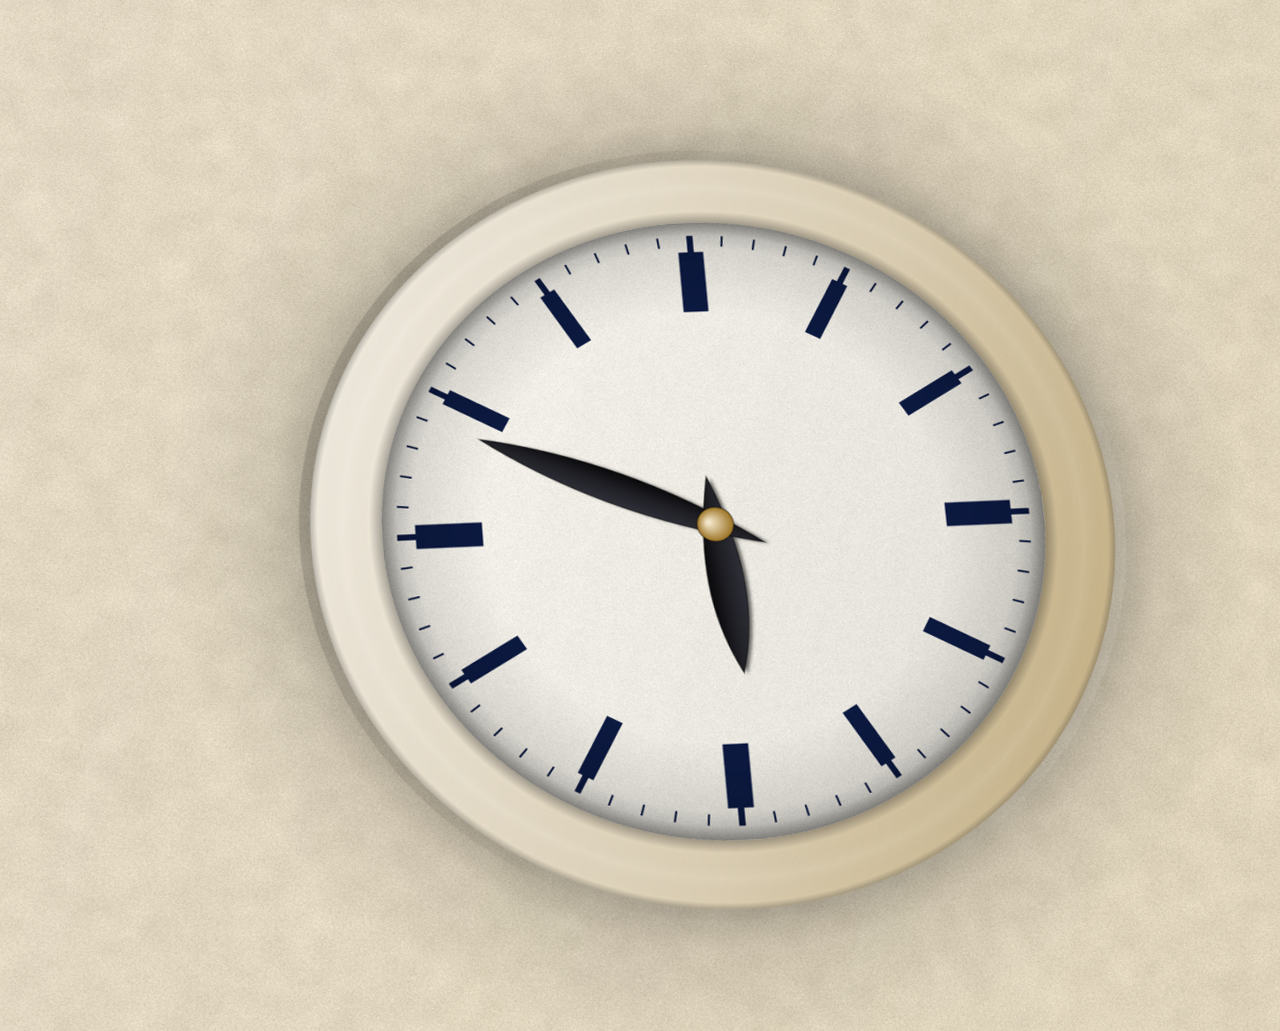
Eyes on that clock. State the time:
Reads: 5:49
